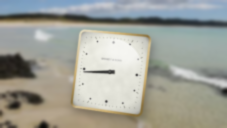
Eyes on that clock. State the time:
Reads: 8:44
